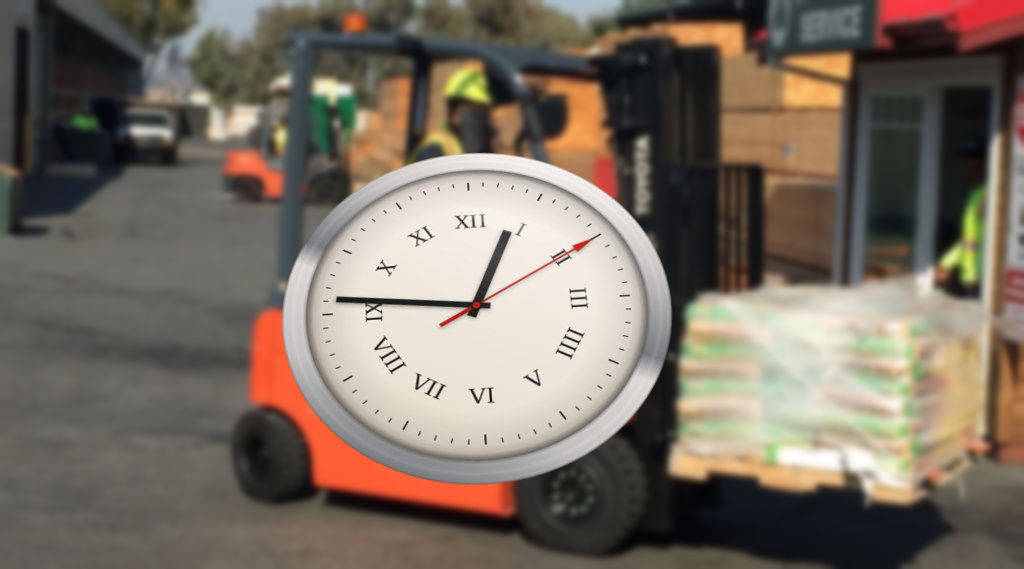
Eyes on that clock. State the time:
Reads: 12:46:10
